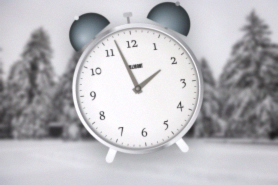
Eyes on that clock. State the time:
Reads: 1:57
